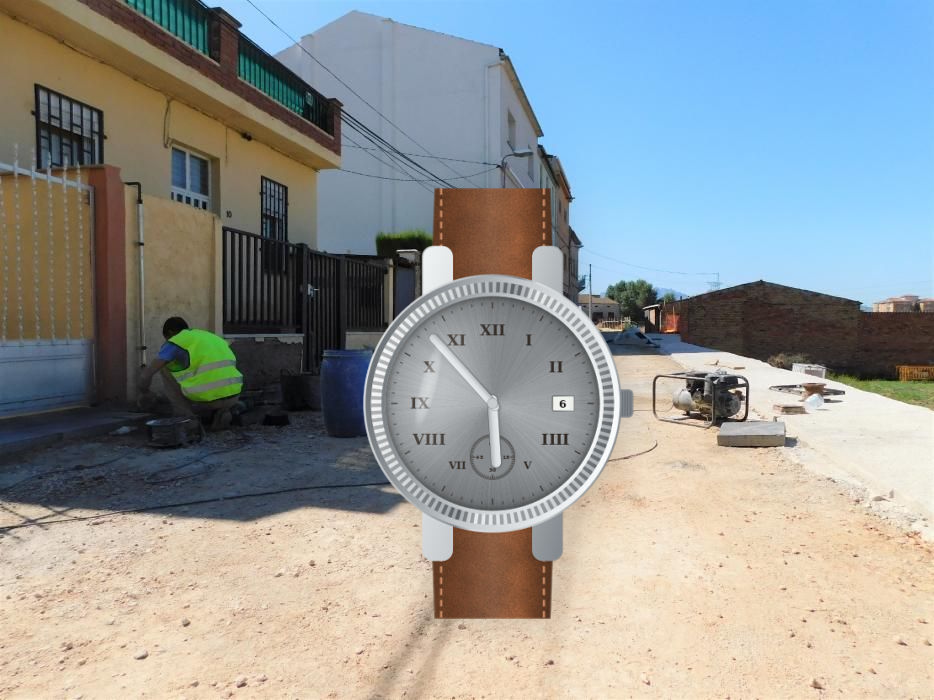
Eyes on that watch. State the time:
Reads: 5:53
